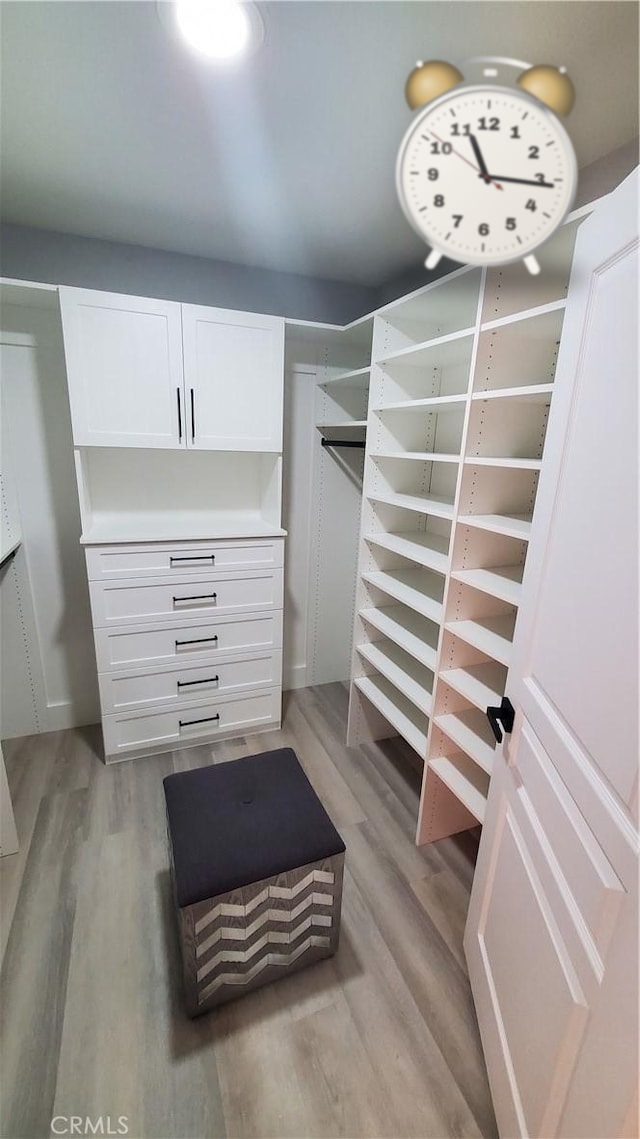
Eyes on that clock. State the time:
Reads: 11:15:51
